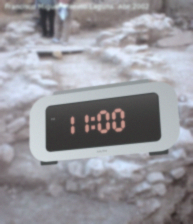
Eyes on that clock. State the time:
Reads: 11:00
